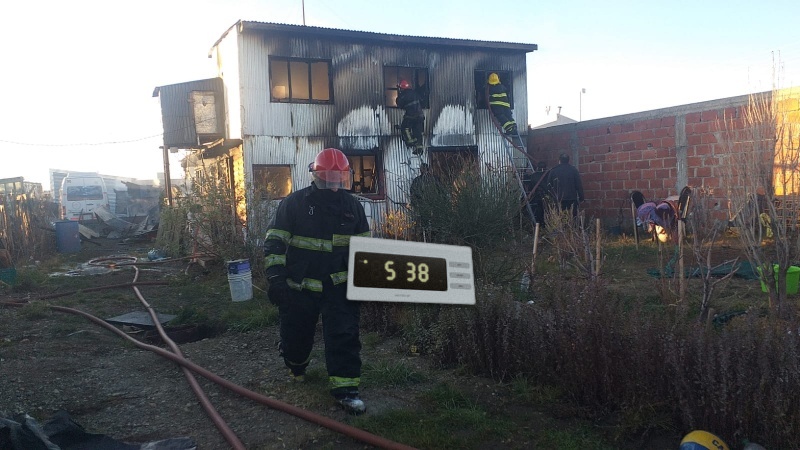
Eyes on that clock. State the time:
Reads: 5:38
